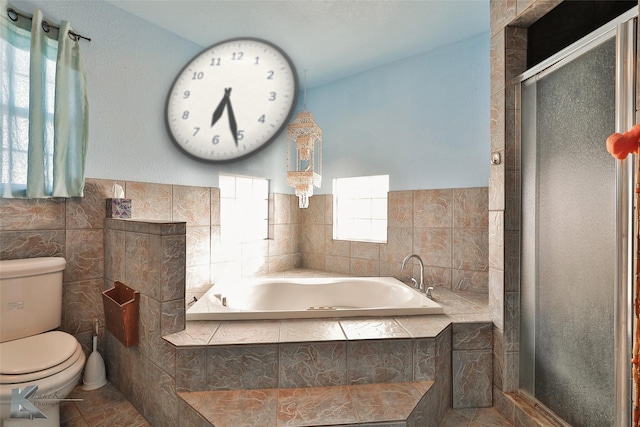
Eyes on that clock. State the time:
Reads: 6:26
